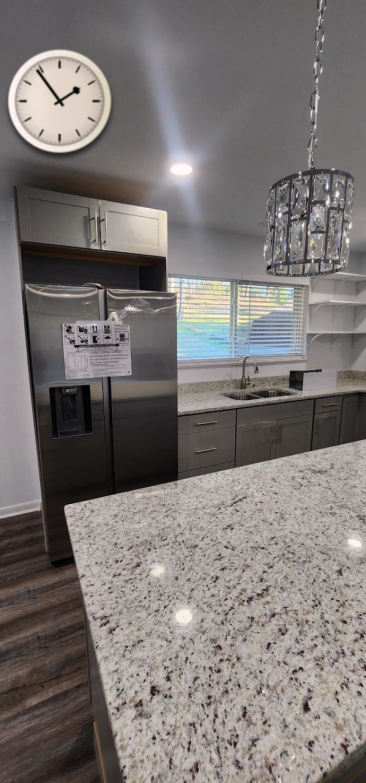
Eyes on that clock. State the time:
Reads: 1:54
